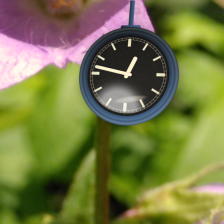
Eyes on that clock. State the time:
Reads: 12:47
